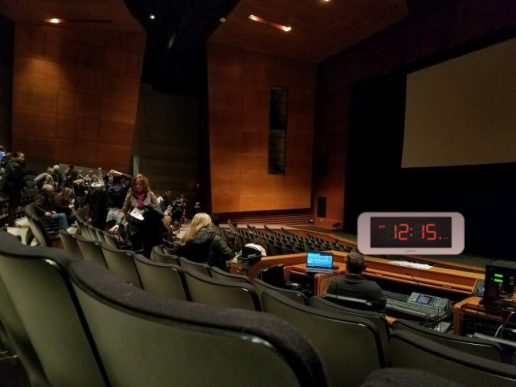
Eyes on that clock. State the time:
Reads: 12:15
